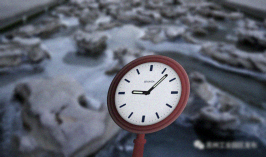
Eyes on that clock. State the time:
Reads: 9:07
